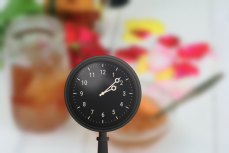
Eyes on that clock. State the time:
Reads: 2:08
